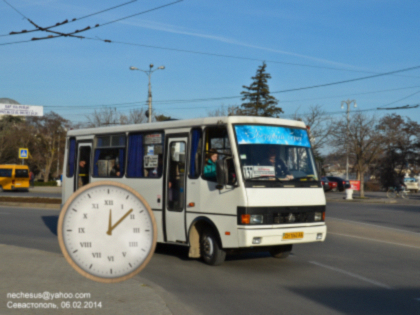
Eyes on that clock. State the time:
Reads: 12:08
